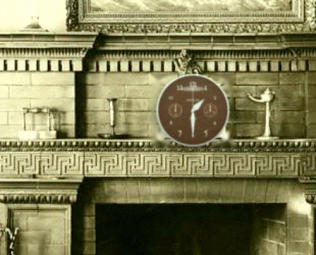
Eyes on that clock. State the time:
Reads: 1:30
